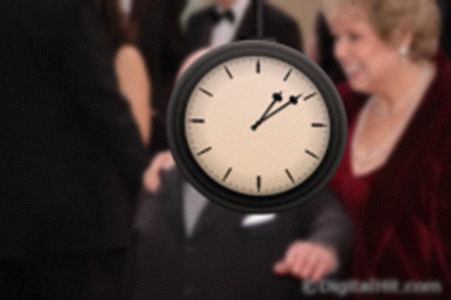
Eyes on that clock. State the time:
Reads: 1:09
